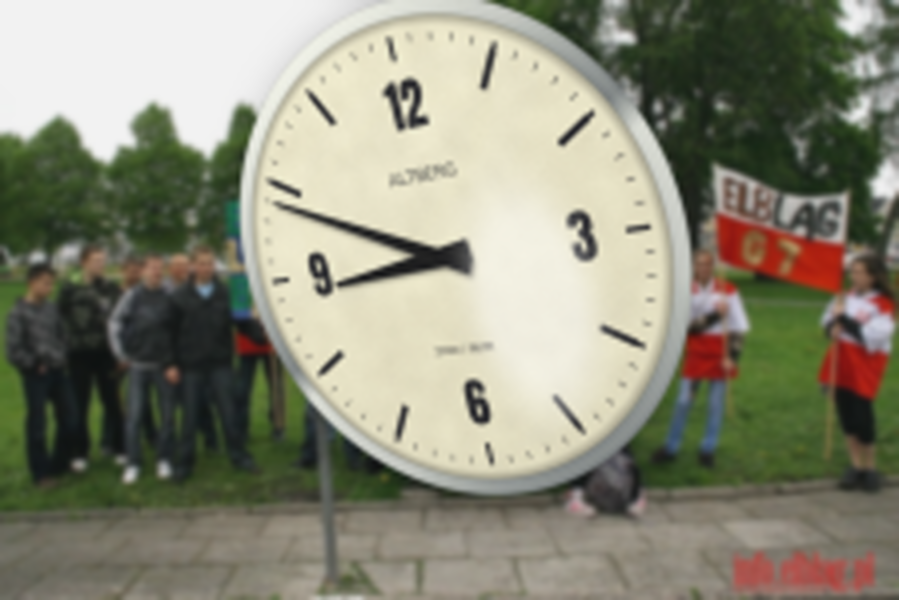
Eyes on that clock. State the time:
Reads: 8:49
